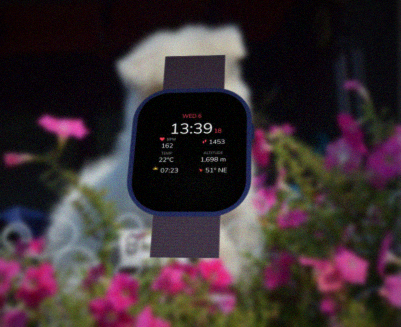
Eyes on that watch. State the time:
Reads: 13:39
